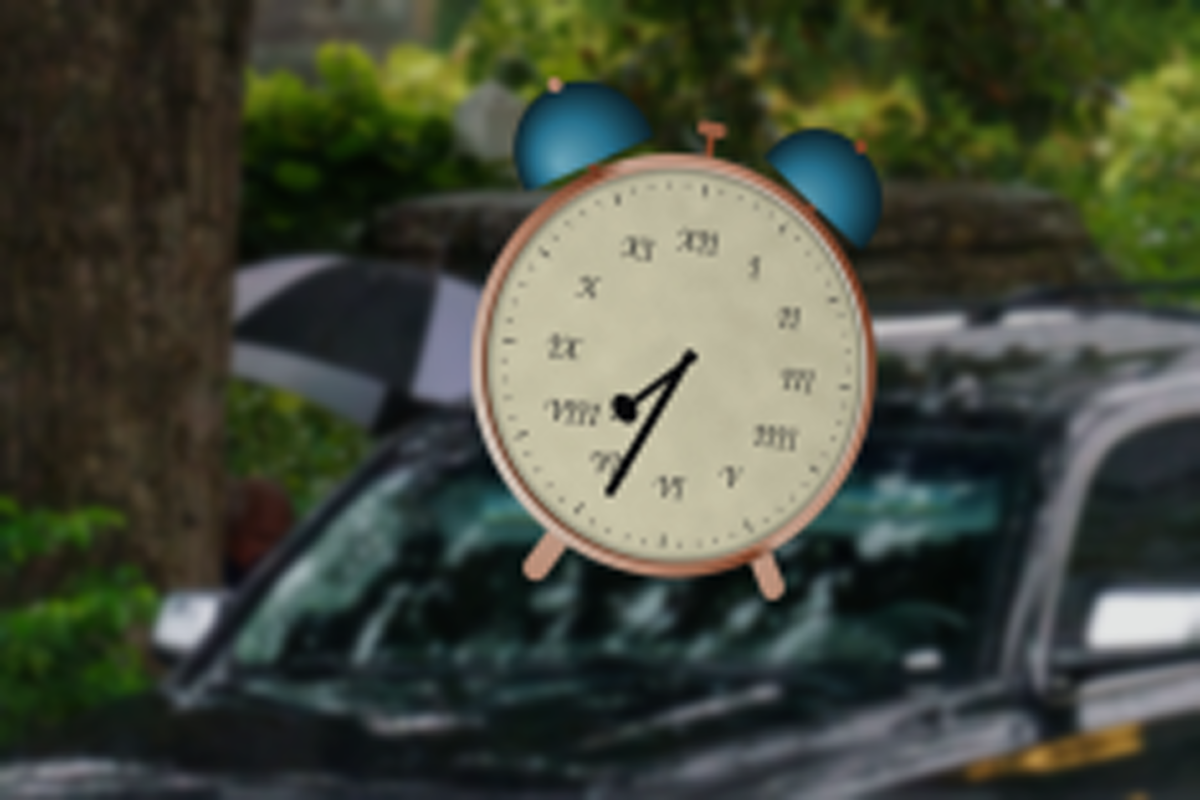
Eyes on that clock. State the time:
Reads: 7:34
